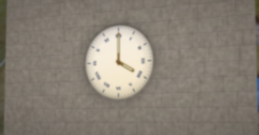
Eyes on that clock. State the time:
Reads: 4:00
